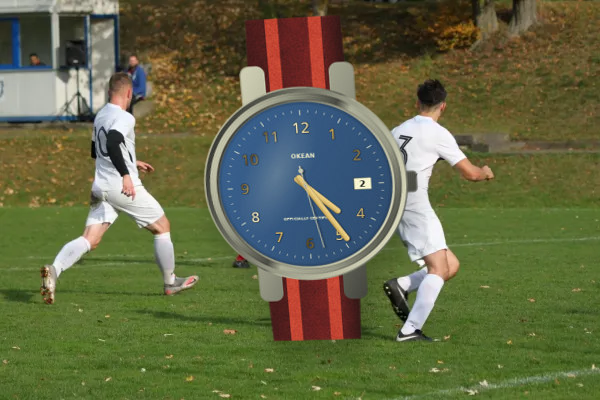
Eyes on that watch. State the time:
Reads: 4:24:28
